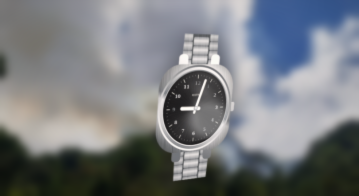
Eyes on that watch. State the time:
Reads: 9:03
